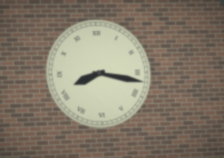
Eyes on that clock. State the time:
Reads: 8:17
